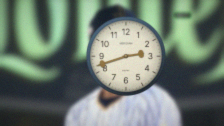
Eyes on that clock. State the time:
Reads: 2:42
